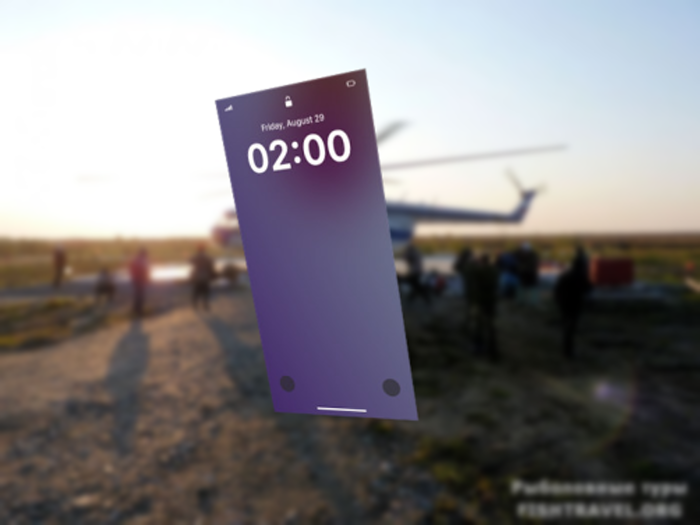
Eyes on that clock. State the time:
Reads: 2:00
